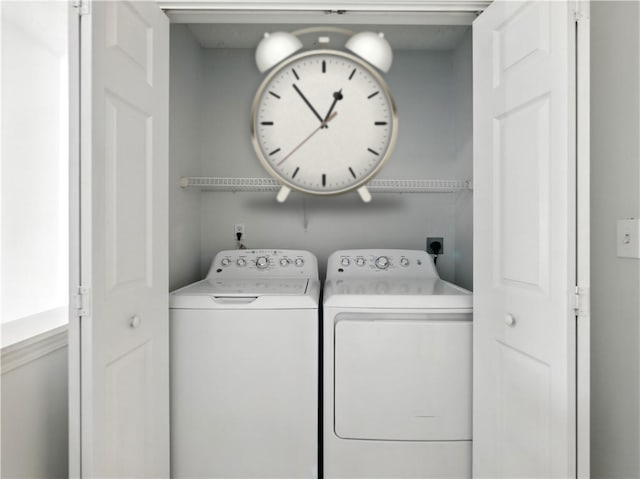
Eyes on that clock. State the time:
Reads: 12:53:38
